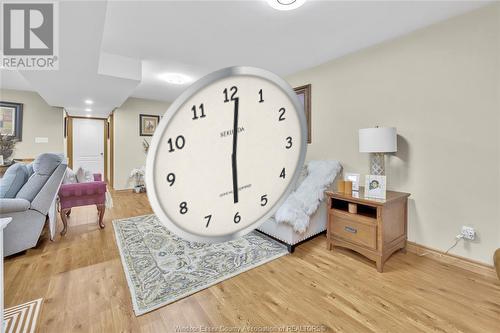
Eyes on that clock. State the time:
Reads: 6:01
